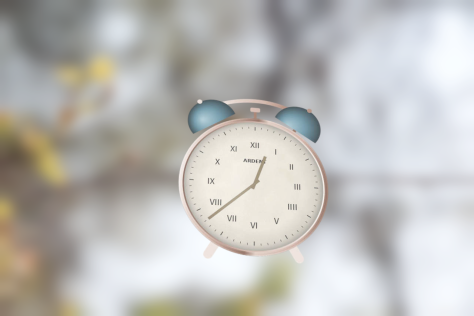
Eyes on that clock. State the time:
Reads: 12:38
